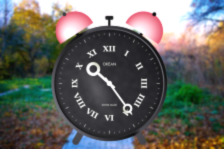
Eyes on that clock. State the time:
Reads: 10:24
